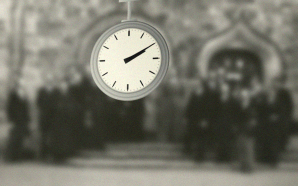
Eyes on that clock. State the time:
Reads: 2:10
